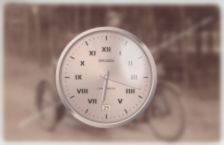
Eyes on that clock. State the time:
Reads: 6:18
